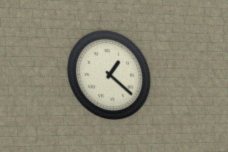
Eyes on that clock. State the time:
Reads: 1:22
